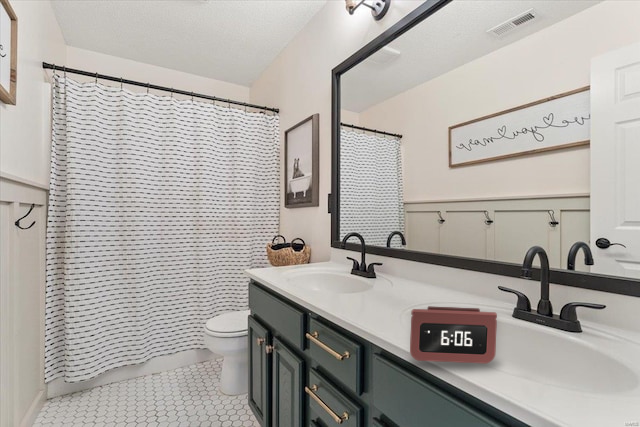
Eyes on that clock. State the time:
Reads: 6:06
